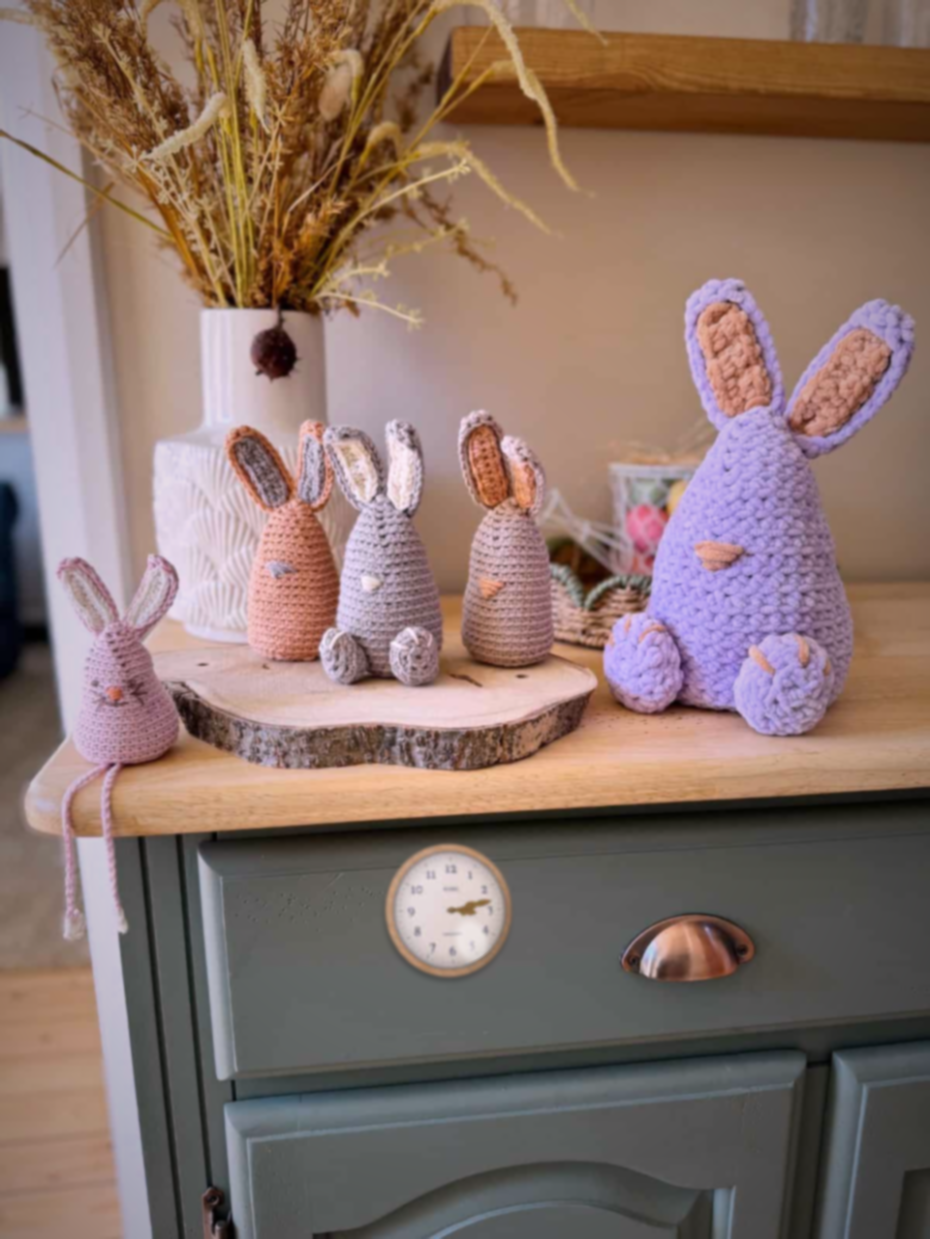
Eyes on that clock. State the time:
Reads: 3:13
